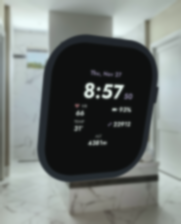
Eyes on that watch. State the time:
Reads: 8:57
